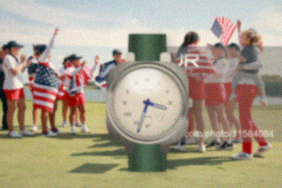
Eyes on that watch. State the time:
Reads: 3:33
